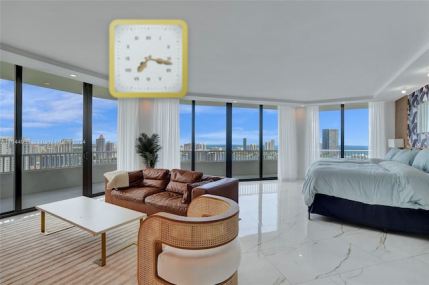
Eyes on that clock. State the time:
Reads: 7:17
